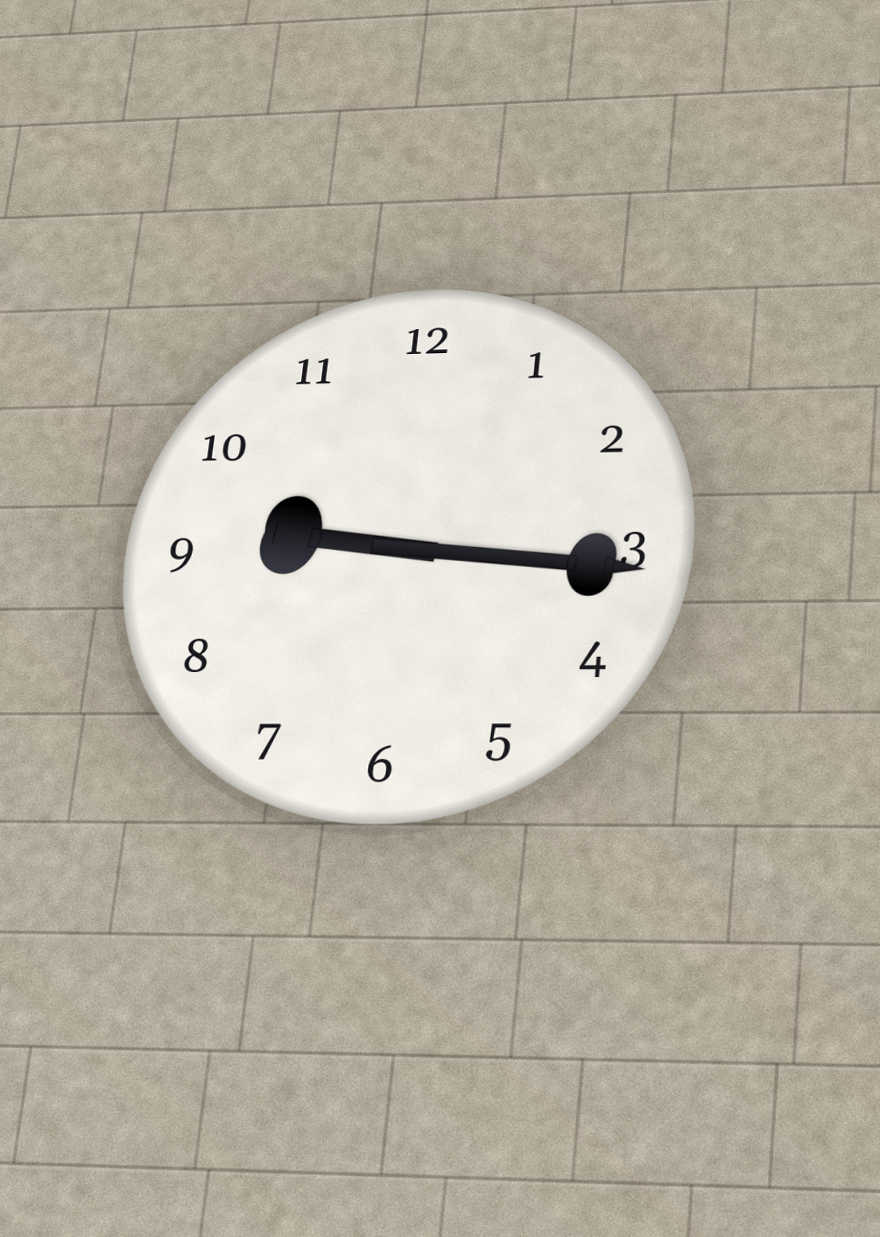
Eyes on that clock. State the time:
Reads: 9:16
